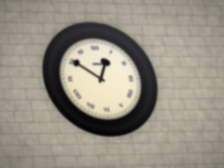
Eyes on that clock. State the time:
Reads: 12:51
